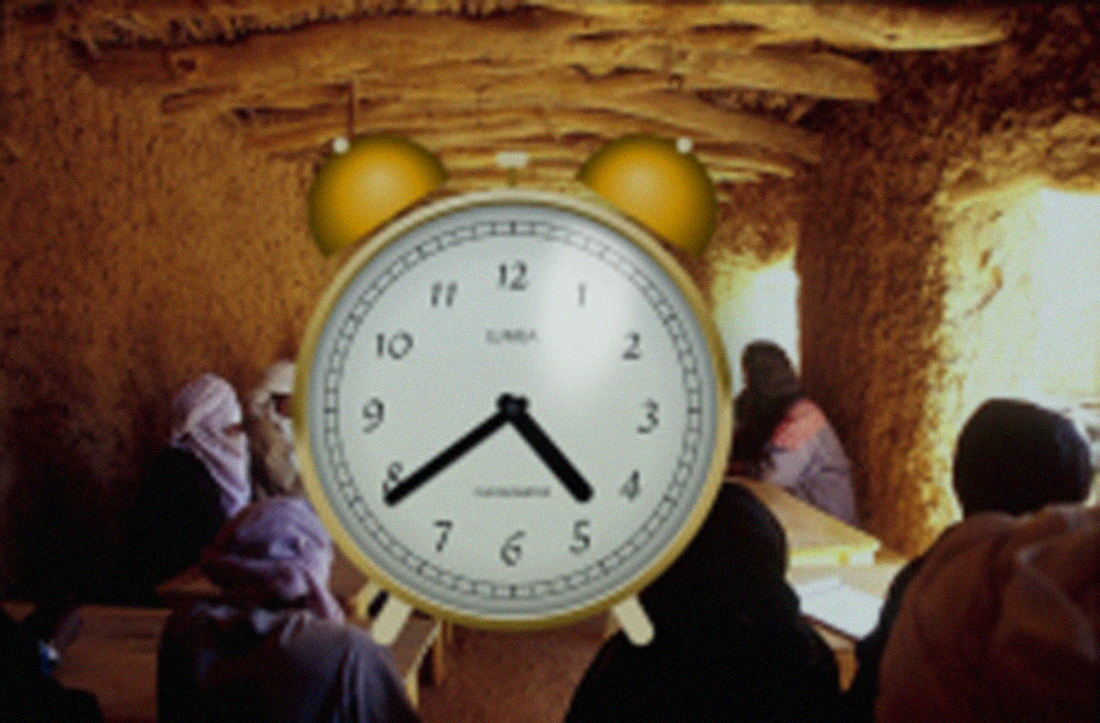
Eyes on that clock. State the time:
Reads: 4:39
